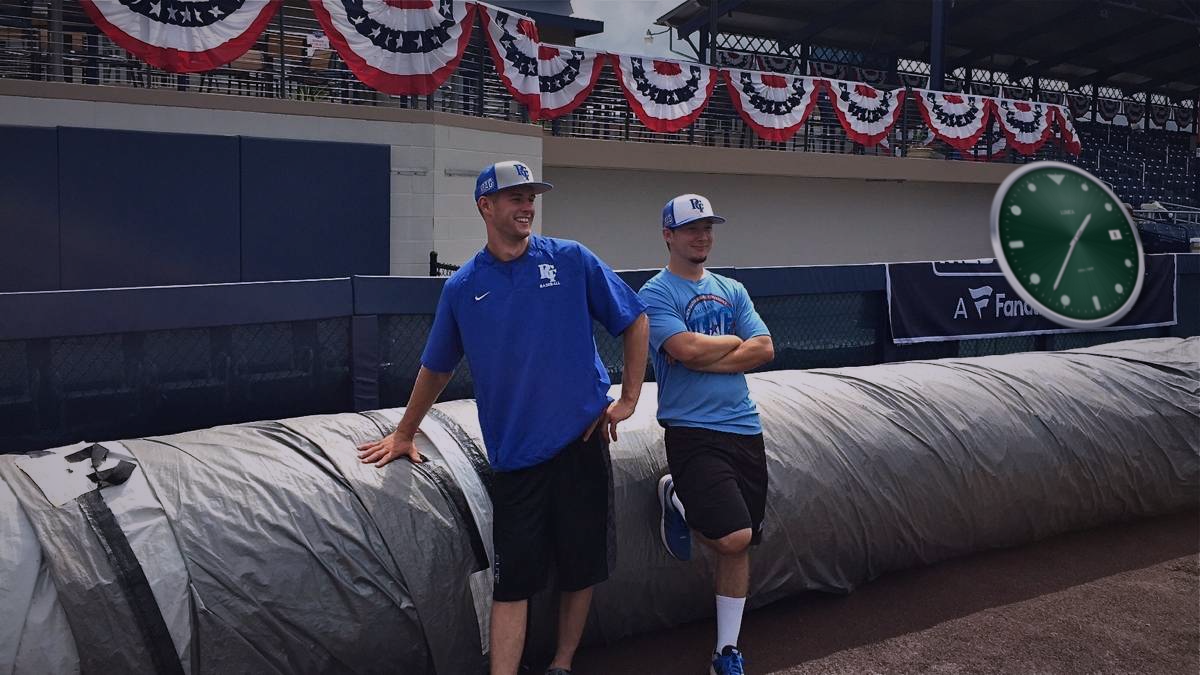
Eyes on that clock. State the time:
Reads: 1:37
